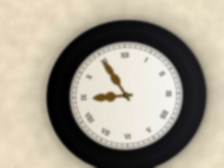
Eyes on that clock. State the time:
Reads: 8:55
